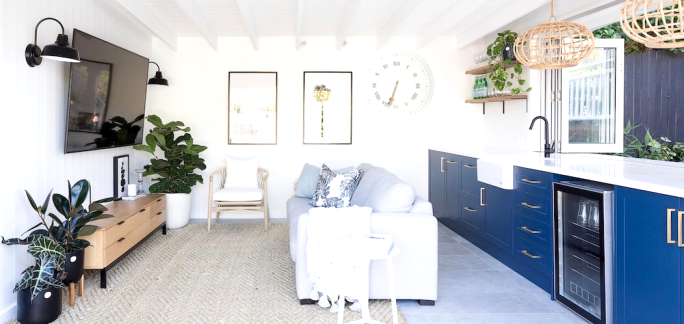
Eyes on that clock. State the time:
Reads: 6:33
